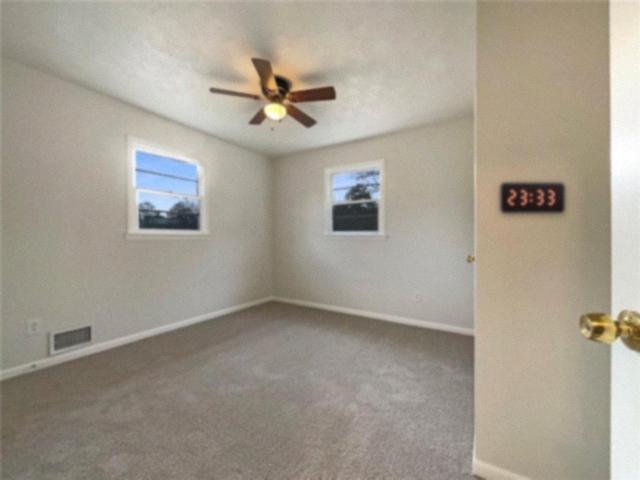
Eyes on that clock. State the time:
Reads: 23:33
